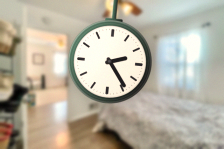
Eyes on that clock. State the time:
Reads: 2:24
